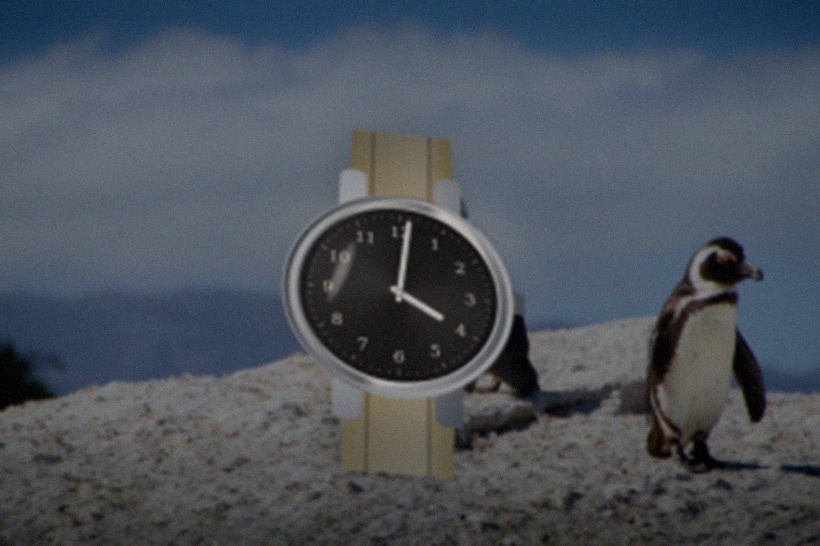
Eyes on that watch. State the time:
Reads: 4:01
